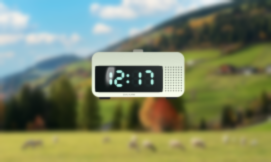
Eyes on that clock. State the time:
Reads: 12:17
